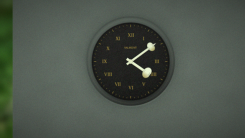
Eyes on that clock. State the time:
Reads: 4:09
